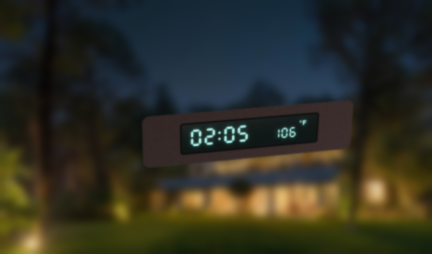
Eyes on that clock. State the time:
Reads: 2:05
